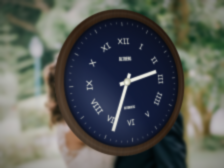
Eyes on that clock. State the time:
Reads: 2:34
